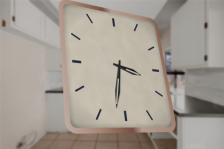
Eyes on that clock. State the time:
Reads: 3:32
